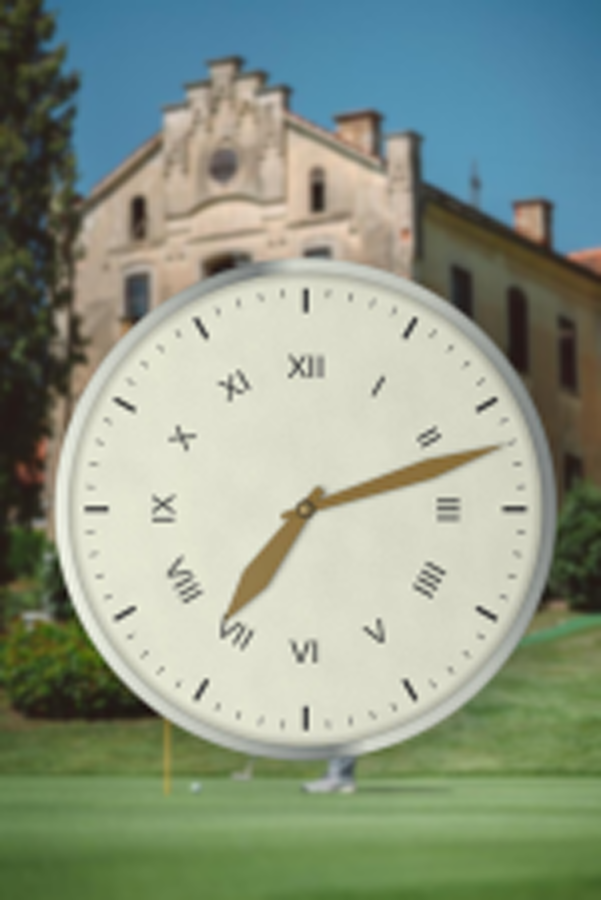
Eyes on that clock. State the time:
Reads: 7:12
